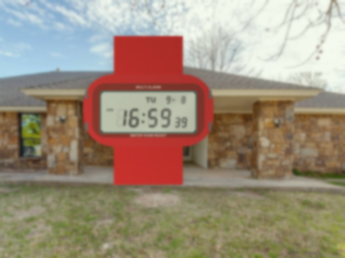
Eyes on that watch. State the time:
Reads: 16:59
